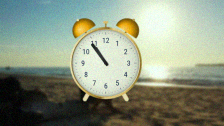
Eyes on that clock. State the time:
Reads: 10:54
